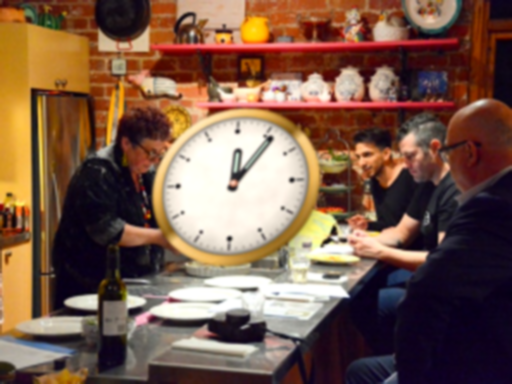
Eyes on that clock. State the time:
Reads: 12:06
